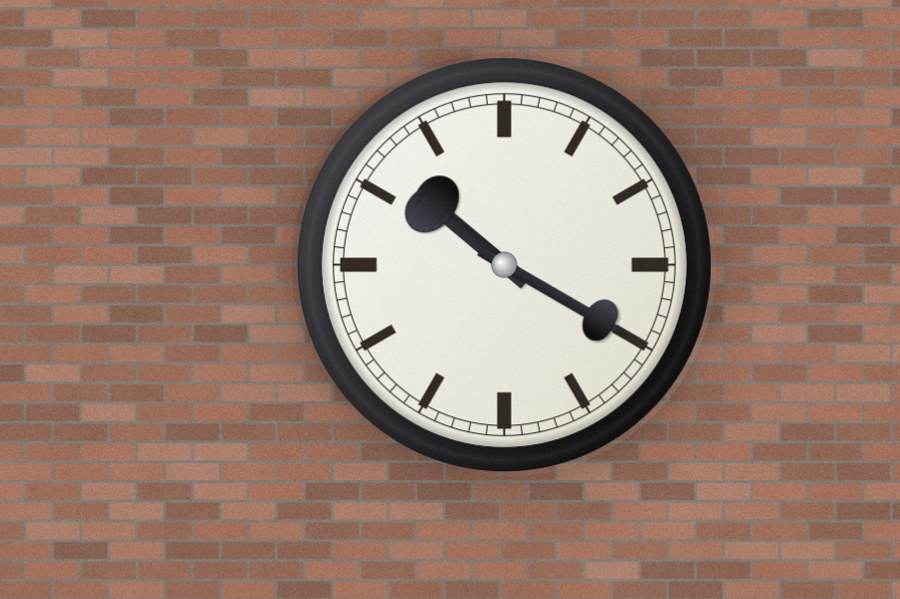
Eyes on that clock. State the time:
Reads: 10:20
